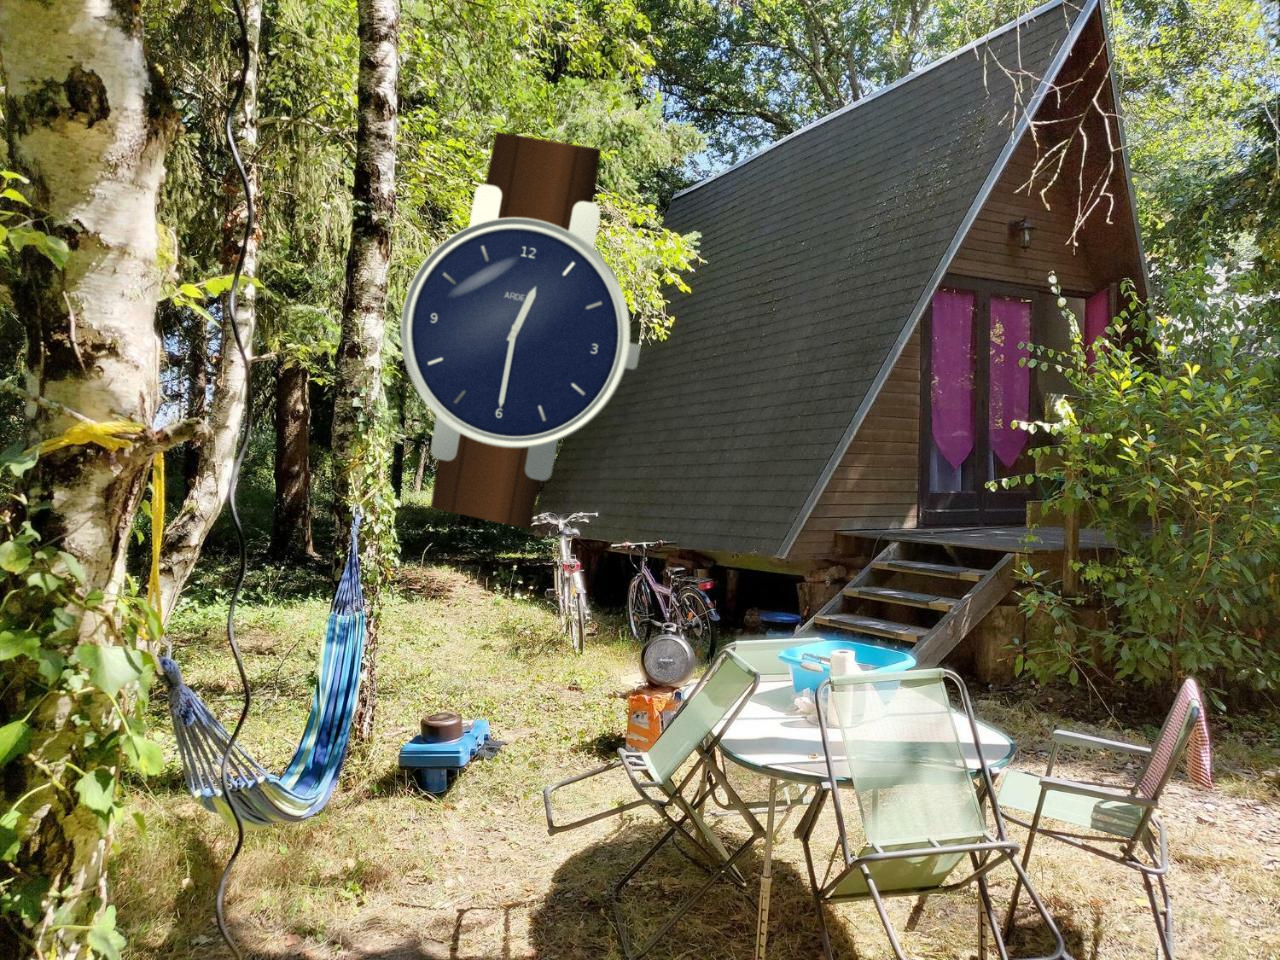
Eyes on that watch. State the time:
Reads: 12:30
